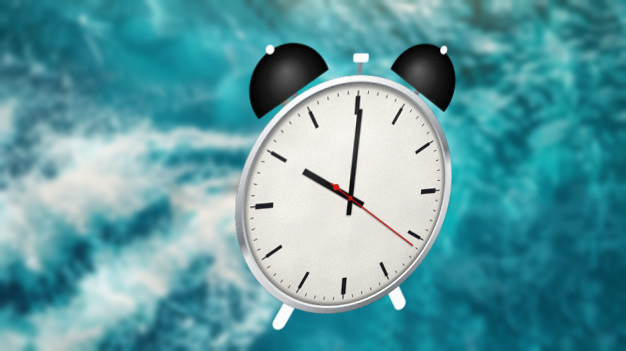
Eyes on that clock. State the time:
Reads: 10:00:21
